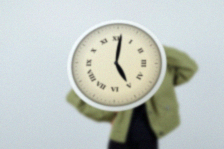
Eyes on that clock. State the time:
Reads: 5:01
